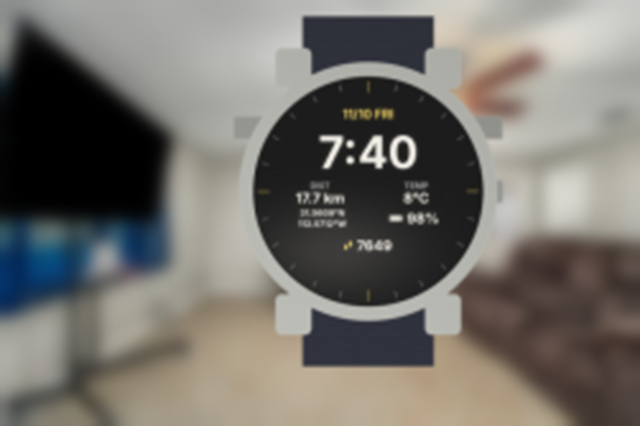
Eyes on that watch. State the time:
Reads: 7:40
